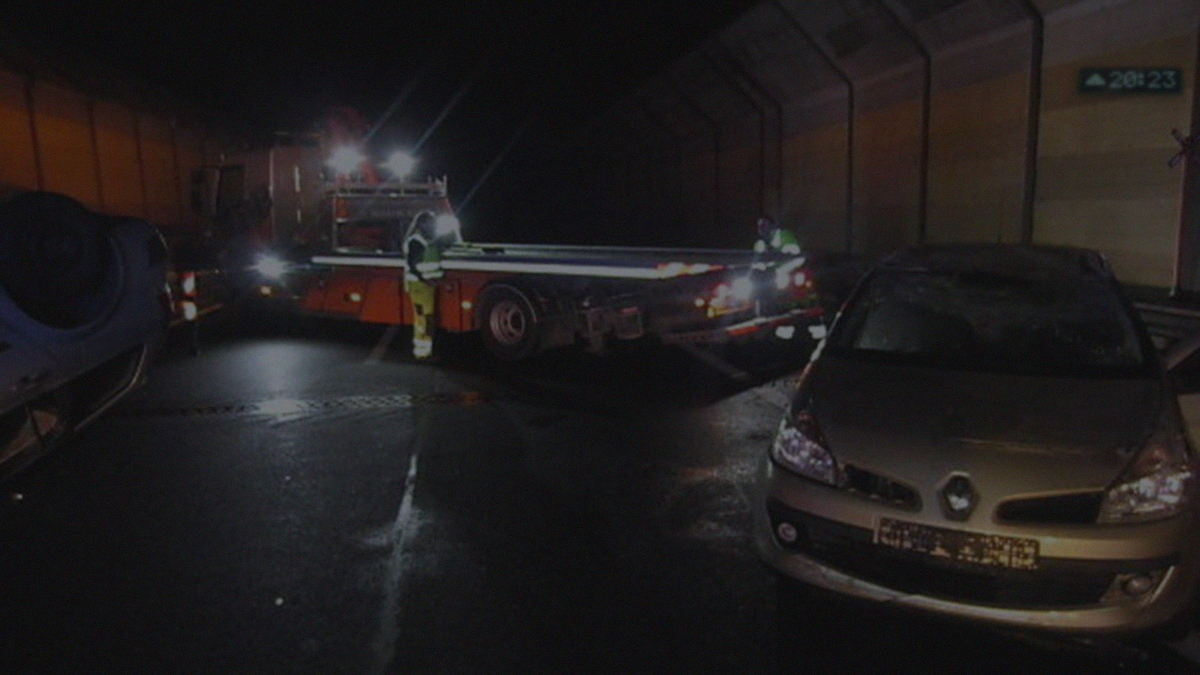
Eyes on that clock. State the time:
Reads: 20:23
